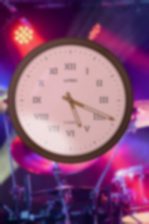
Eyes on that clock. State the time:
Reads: 5:19
